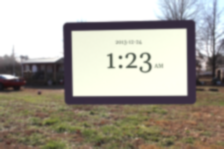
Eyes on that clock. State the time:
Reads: 1:23
